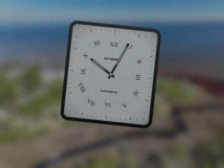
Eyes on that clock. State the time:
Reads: 10:04
